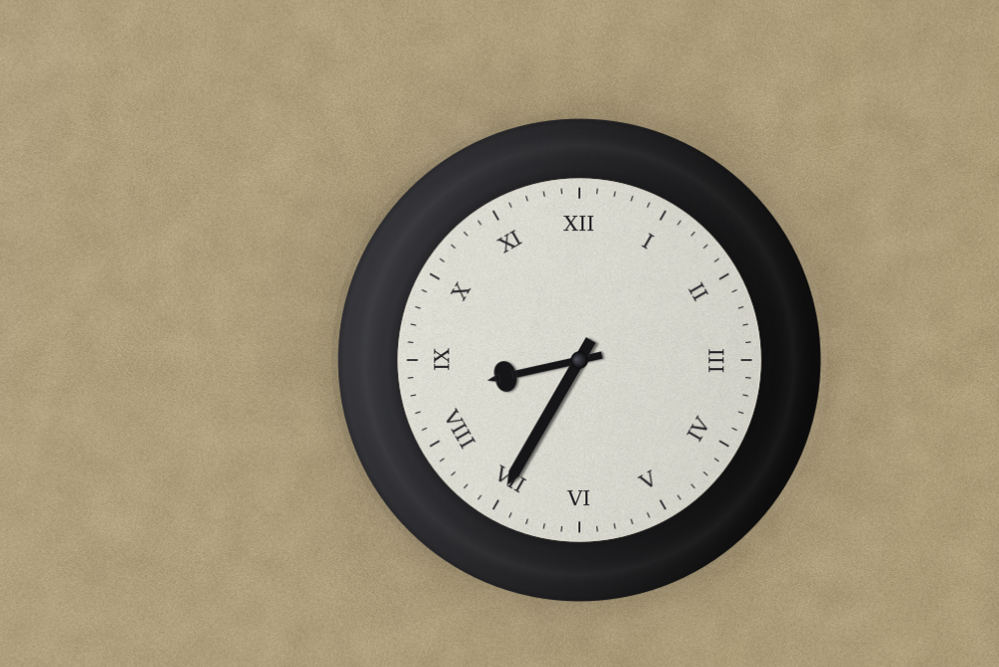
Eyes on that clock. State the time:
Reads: 8:35
